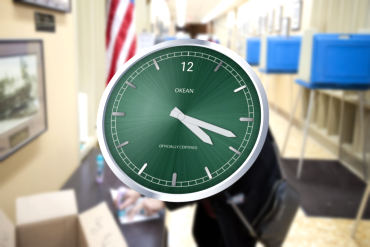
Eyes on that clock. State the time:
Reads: 4:18
